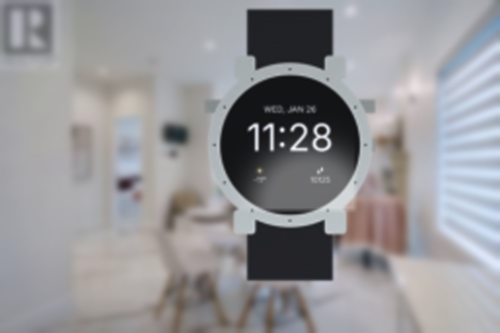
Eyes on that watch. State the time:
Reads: 11:28
